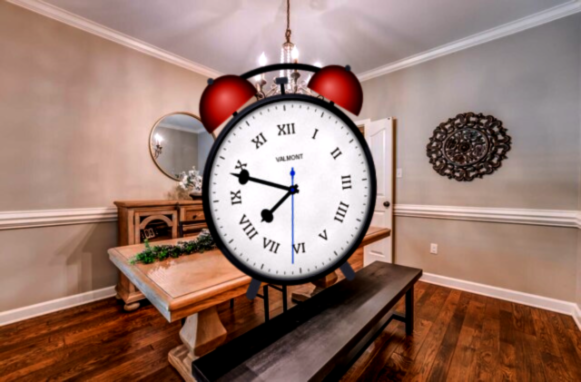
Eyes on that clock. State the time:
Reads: 7:48:31
